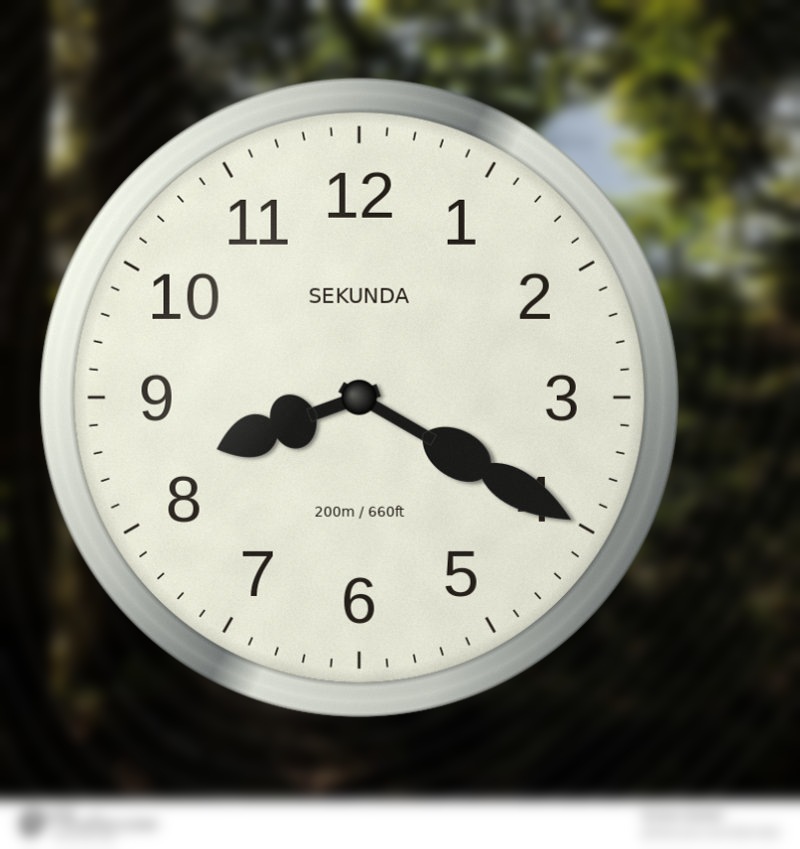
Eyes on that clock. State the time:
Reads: 8:20
